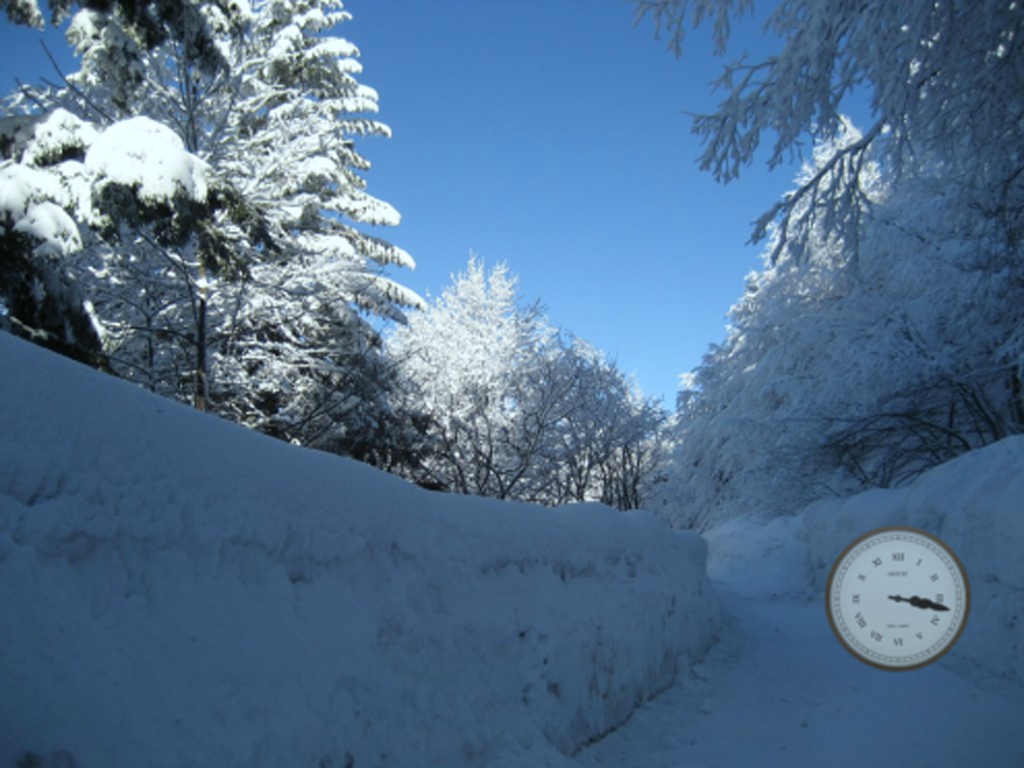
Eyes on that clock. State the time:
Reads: 3:17
